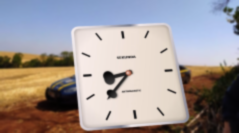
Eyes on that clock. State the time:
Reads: 8:37
